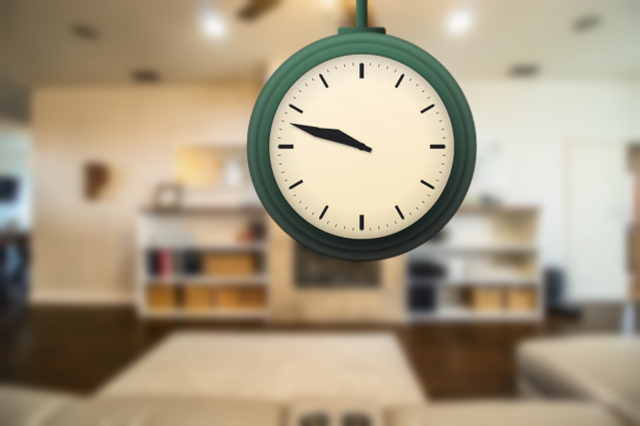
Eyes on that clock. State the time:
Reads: 9:48
